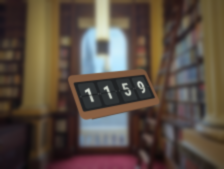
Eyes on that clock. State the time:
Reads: 11:59
